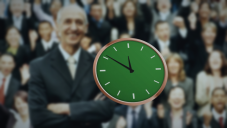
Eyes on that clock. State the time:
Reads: 11:51
